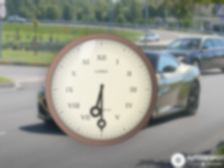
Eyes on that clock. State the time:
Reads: 6:30
